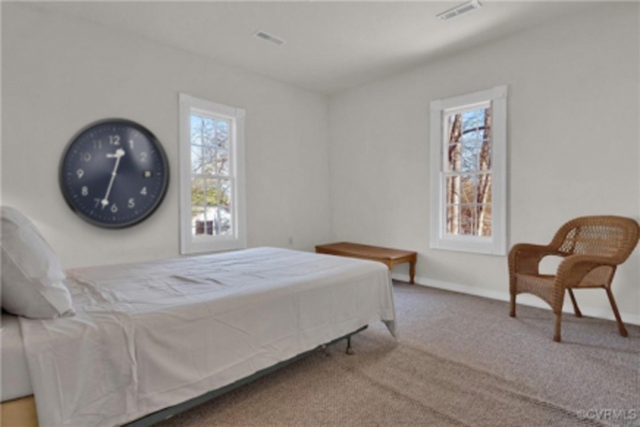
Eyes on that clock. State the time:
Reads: 12:33
